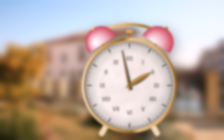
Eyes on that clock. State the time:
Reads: 1:58
